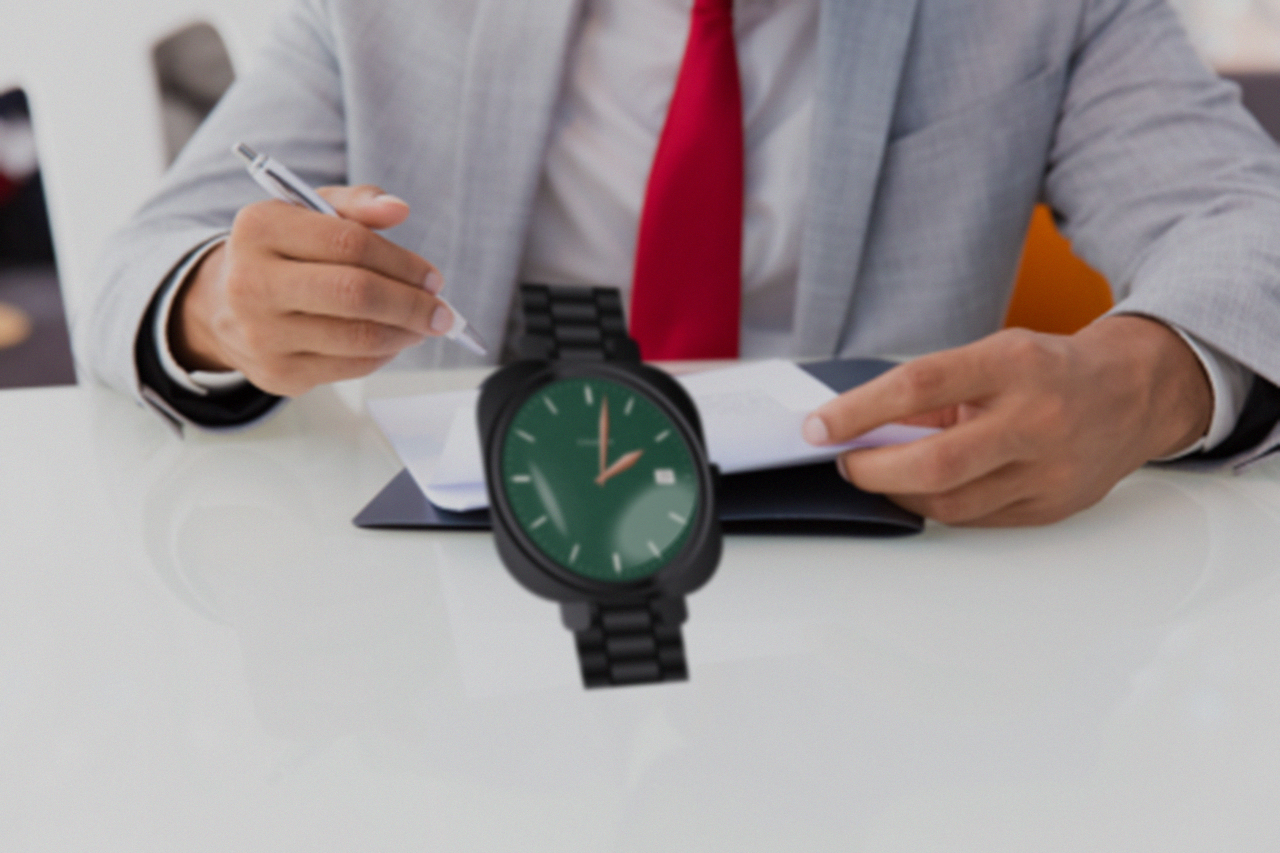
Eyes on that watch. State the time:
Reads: 2:02
